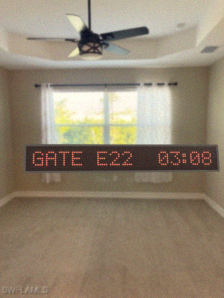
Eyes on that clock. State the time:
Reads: 3:08
